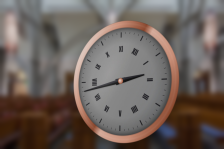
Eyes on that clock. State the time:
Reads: 1:38
